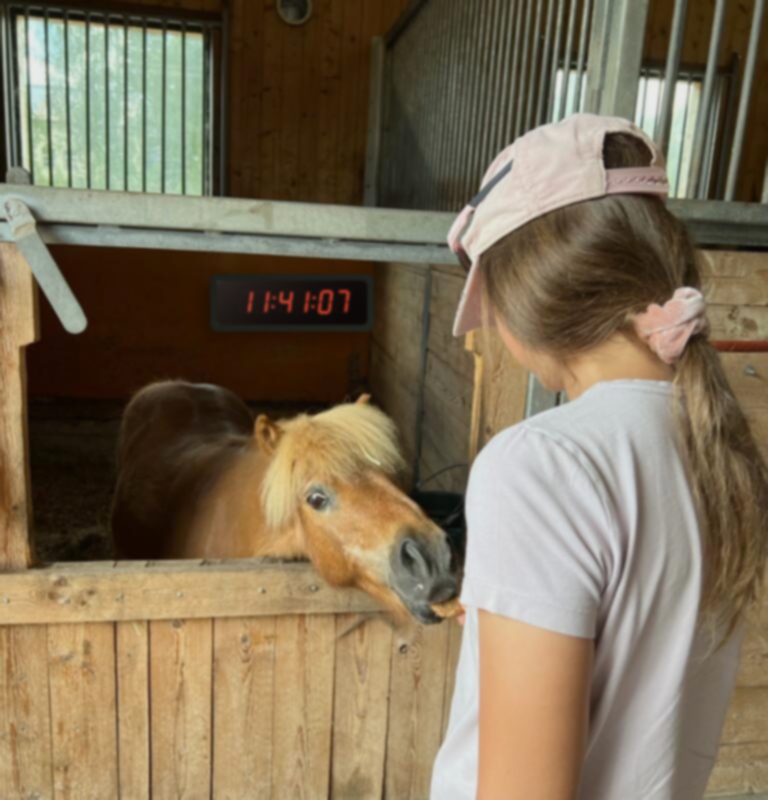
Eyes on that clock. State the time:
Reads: 11:41:07
